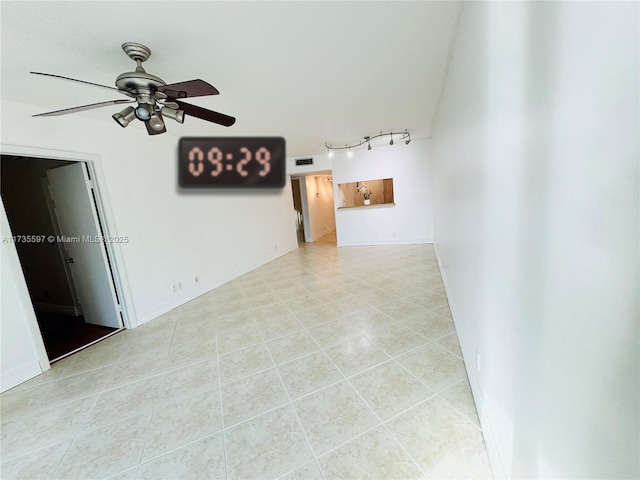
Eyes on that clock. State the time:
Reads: 9:29
